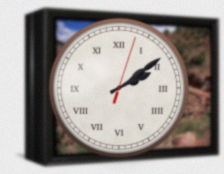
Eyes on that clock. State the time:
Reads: 2:09:03
